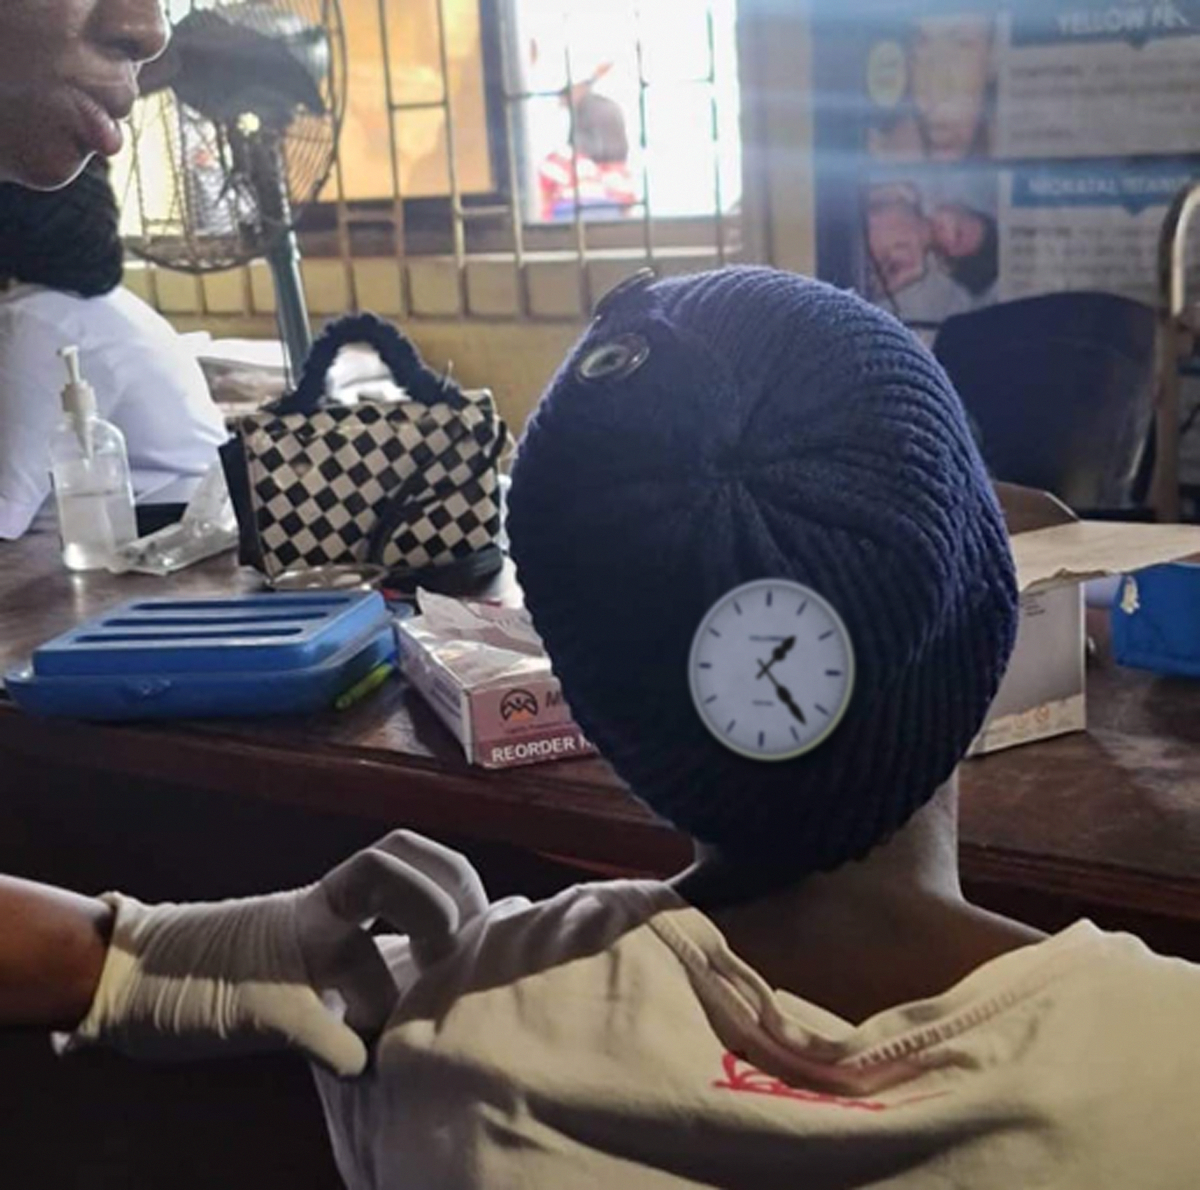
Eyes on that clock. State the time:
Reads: 1:23
